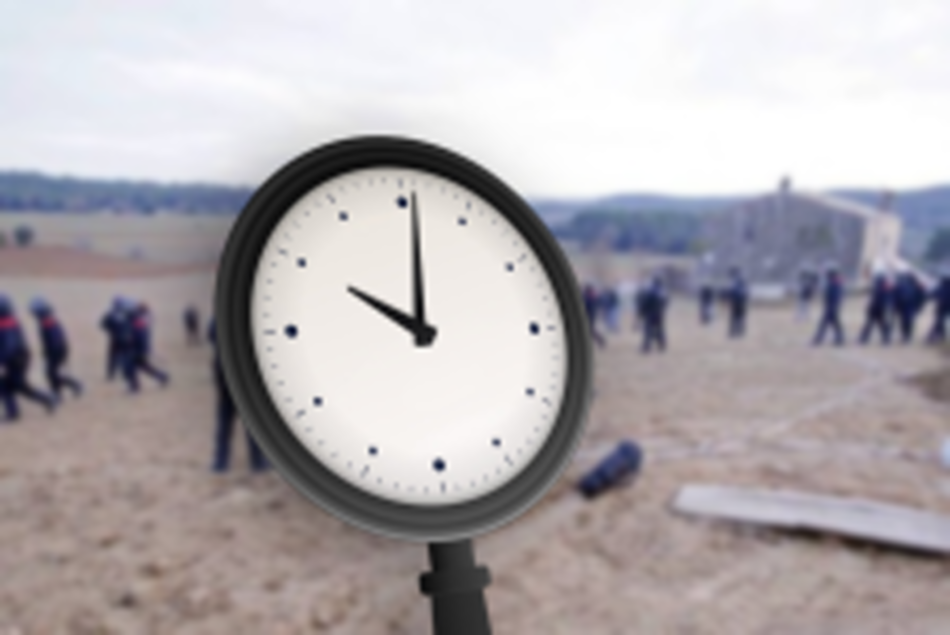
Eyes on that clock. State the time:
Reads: 10:01
